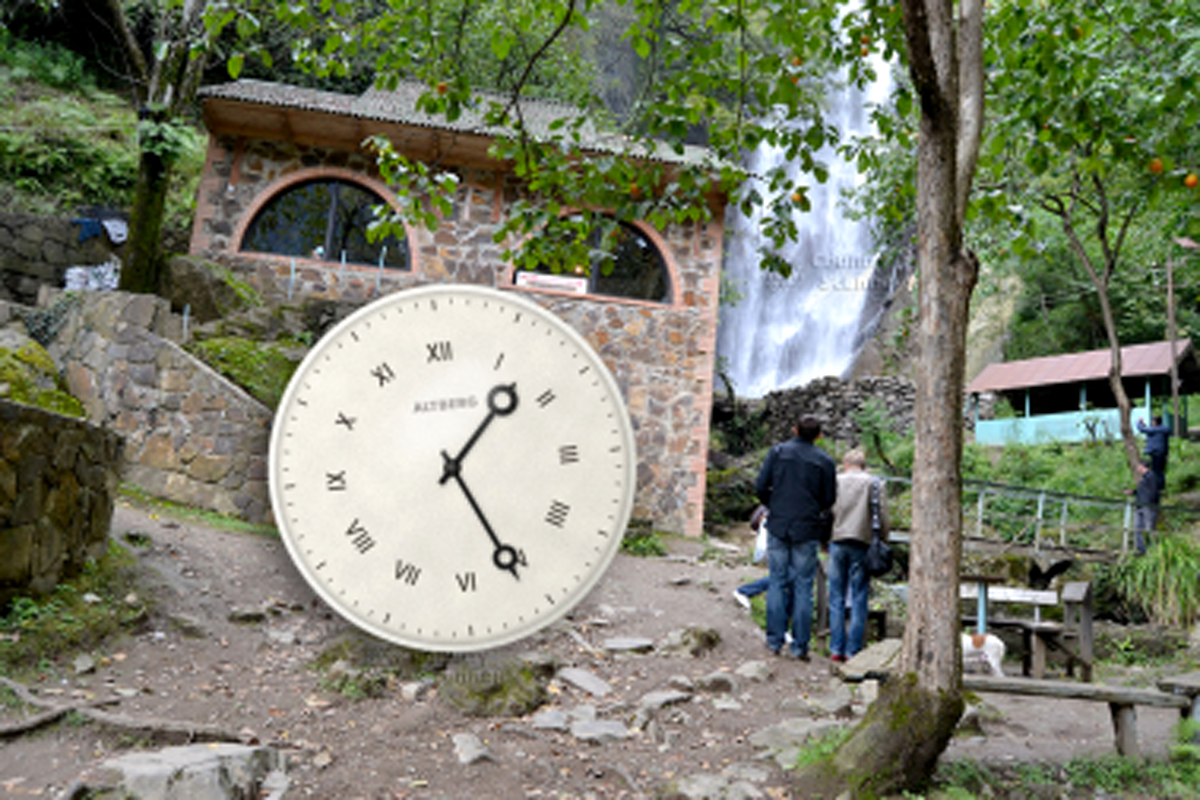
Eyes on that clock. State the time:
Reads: 1:26
